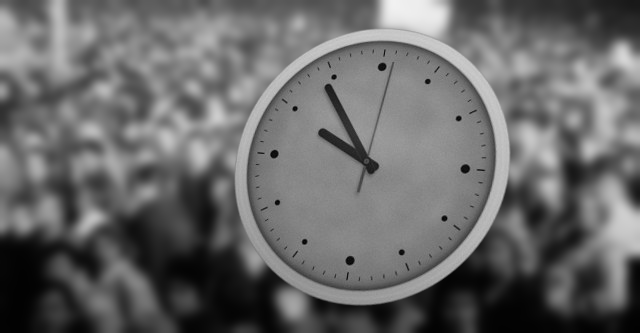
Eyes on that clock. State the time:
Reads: 9:54:01
